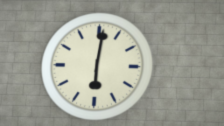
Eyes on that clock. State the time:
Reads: 6:01
